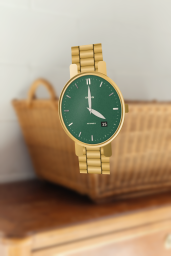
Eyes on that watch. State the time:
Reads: 4:00
